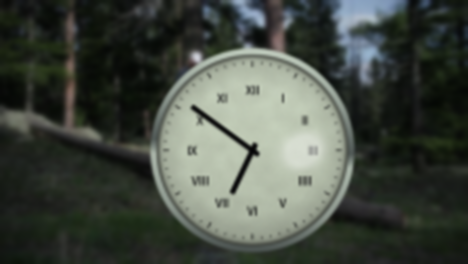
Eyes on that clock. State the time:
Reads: 6:51
